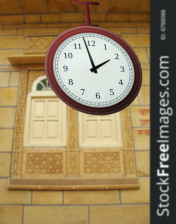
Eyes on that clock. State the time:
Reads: 1:58
